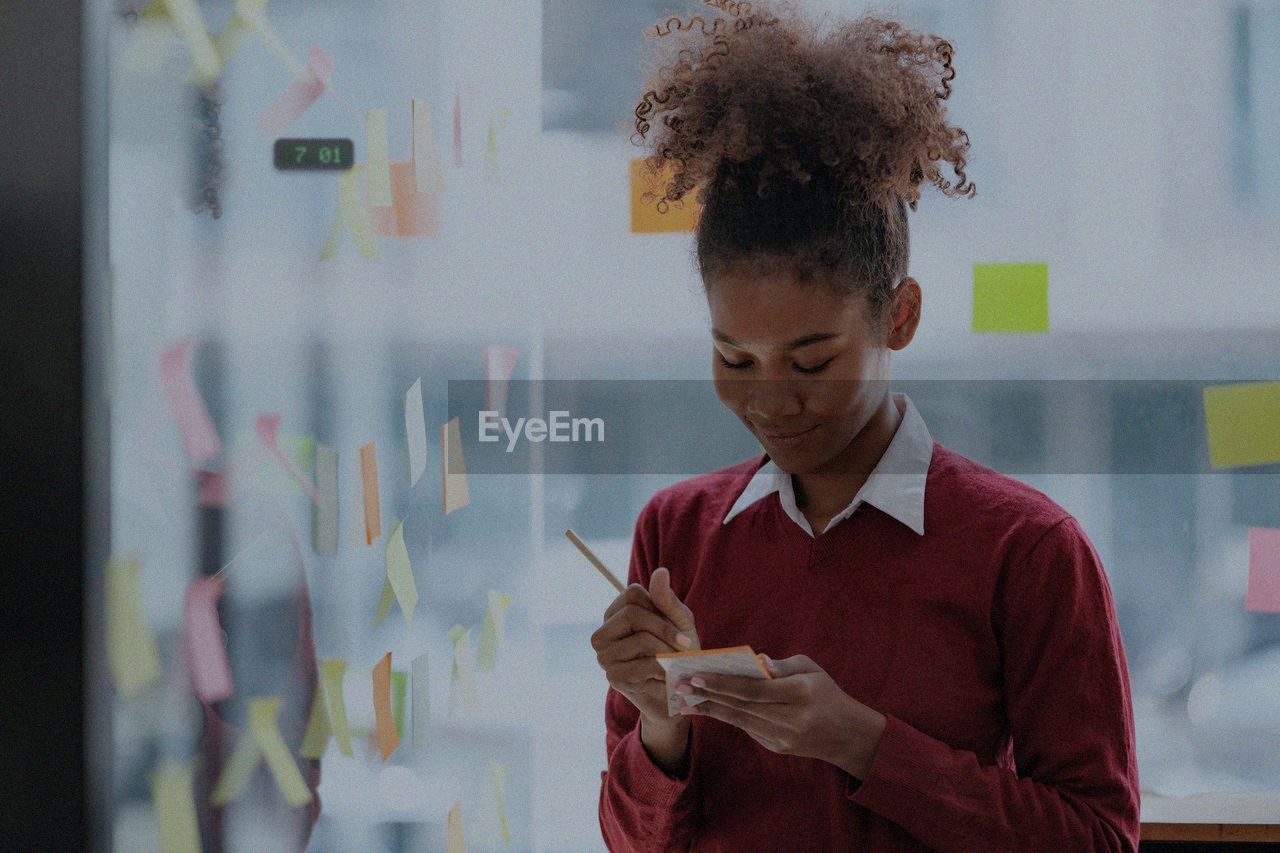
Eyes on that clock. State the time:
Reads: 7:01
